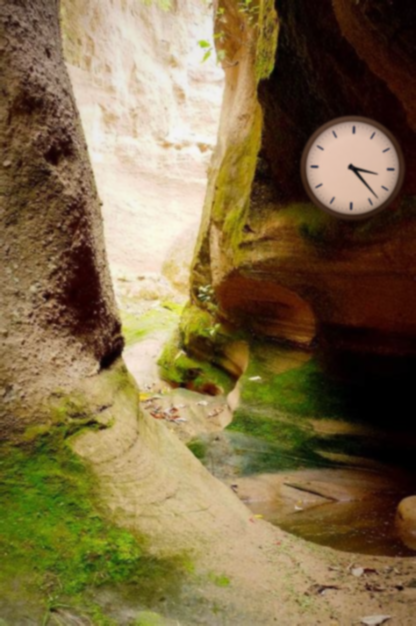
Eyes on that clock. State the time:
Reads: 3:23
